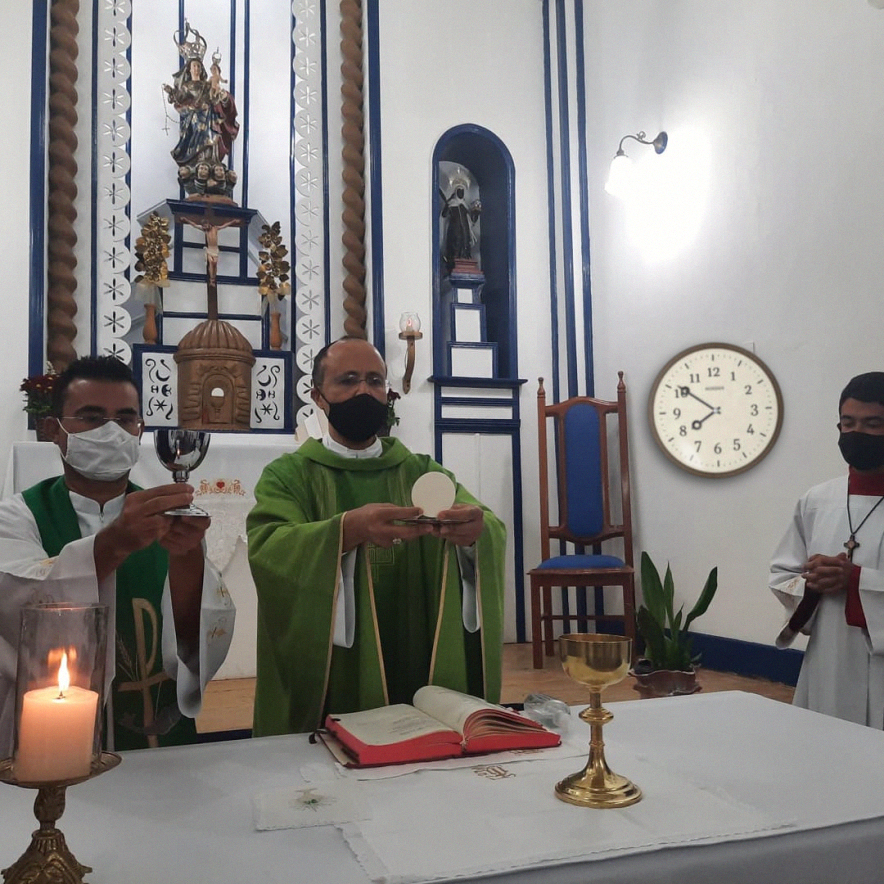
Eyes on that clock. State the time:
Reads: 7:51
